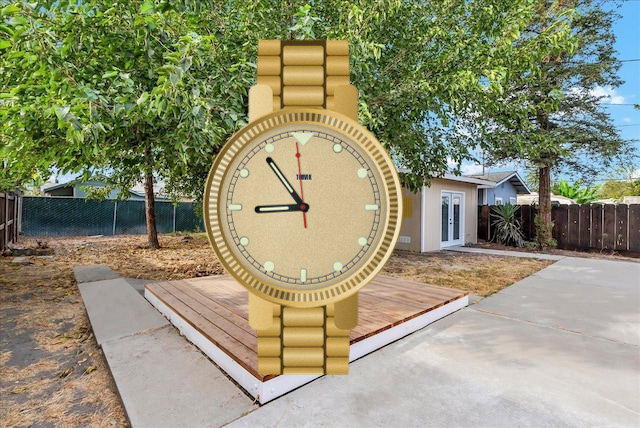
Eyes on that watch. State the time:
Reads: 8:53:59
